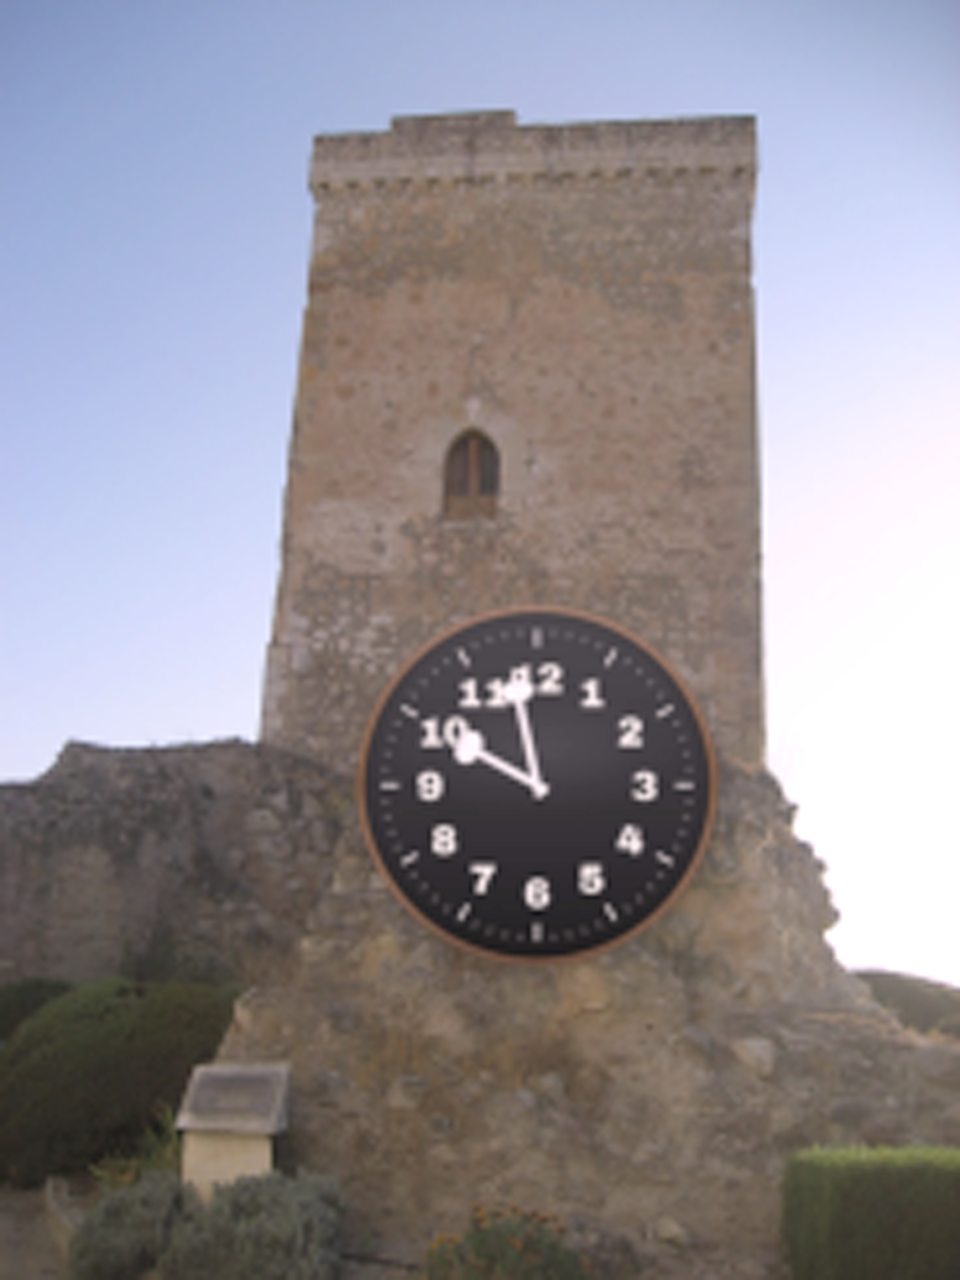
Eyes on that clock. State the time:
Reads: 9:58
